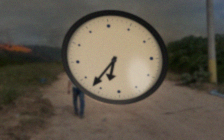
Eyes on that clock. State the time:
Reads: 6:37
